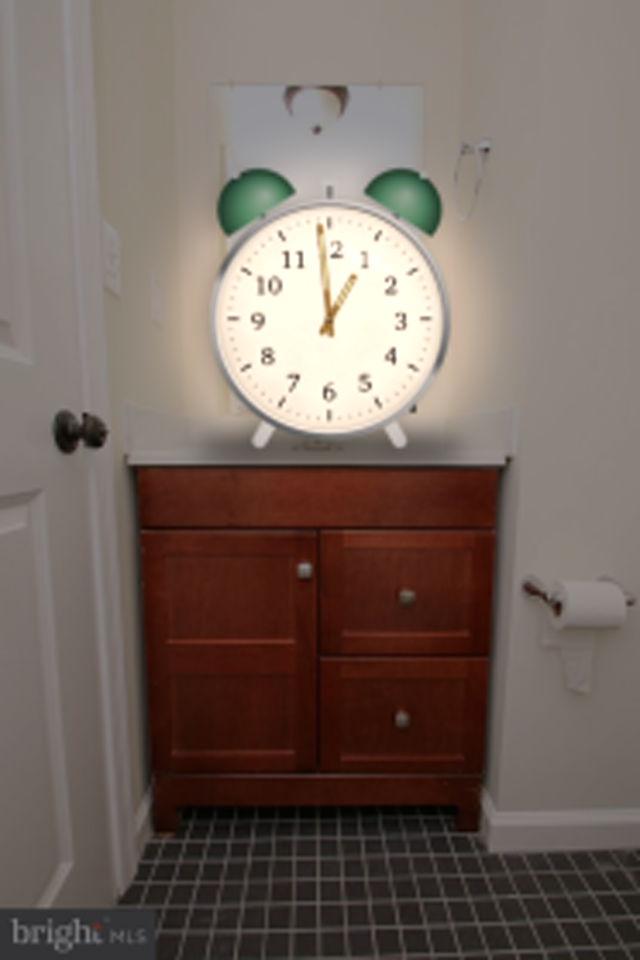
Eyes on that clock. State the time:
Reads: 12:59
